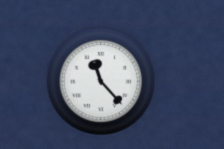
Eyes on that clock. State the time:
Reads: 11:23
